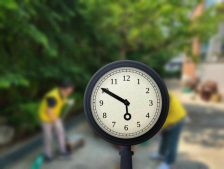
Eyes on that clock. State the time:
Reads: 5:50
